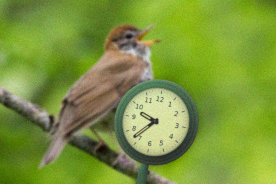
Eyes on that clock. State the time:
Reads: 9:37
